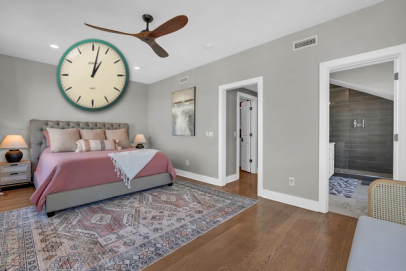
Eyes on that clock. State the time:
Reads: 1:02
